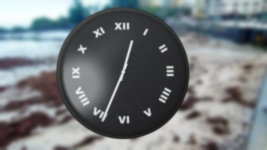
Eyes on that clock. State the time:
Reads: 12:34
